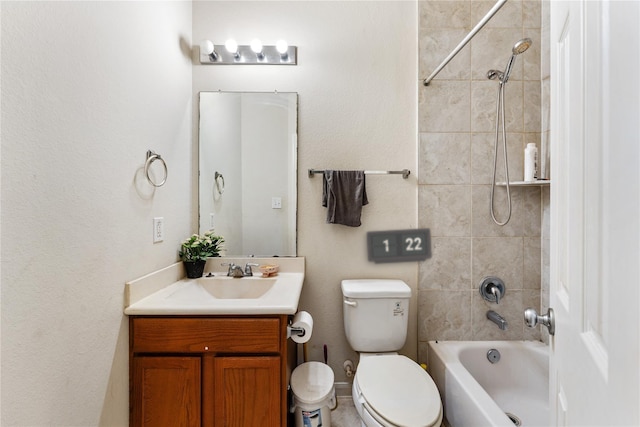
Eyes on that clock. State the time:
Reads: 1:22
